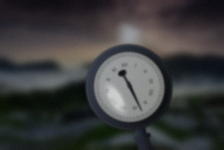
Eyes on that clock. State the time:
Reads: 11:28
